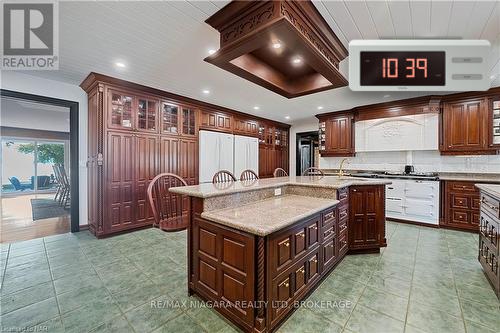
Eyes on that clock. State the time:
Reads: 10:39
